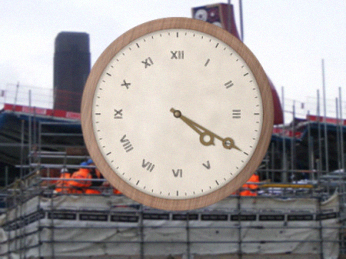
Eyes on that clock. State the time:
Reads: 4:20
